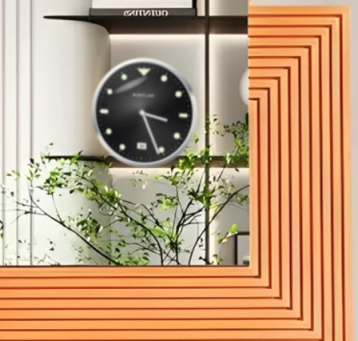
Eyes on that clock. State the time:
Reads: 3:26
